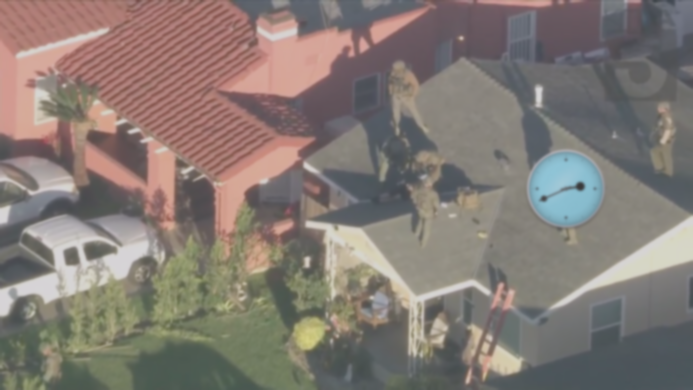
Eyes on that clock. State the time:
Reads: 2:41
